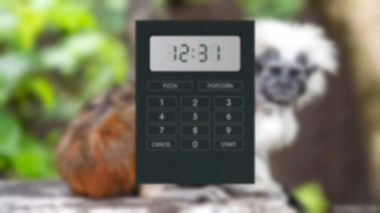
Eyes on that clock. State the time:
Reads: 12:31
